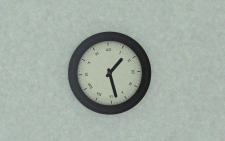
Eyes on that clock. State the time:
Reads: 1:28
